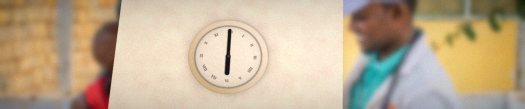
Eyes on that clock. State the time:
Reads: 6:00
